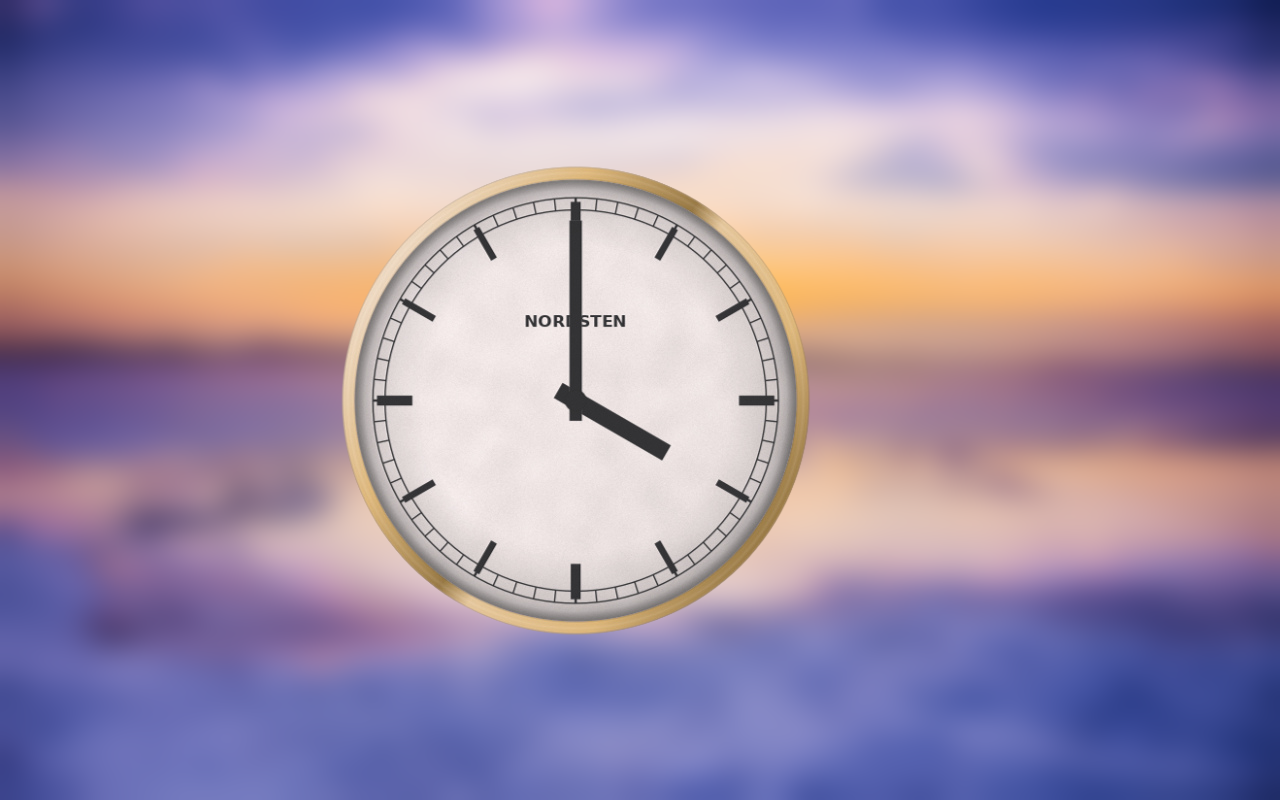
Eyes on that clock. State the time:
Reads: 4:00
